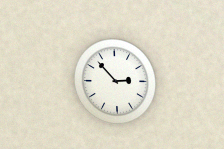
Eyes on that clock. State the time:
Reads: 2:53
